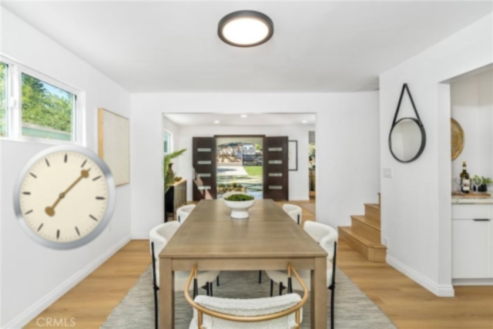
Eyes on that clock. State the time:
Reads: 7:07
